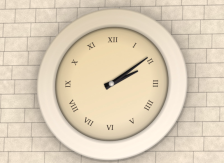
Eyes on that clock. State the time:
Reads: 2:09
